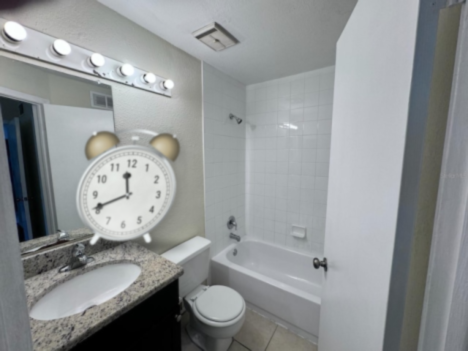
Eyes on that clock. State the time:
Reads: 11:41
